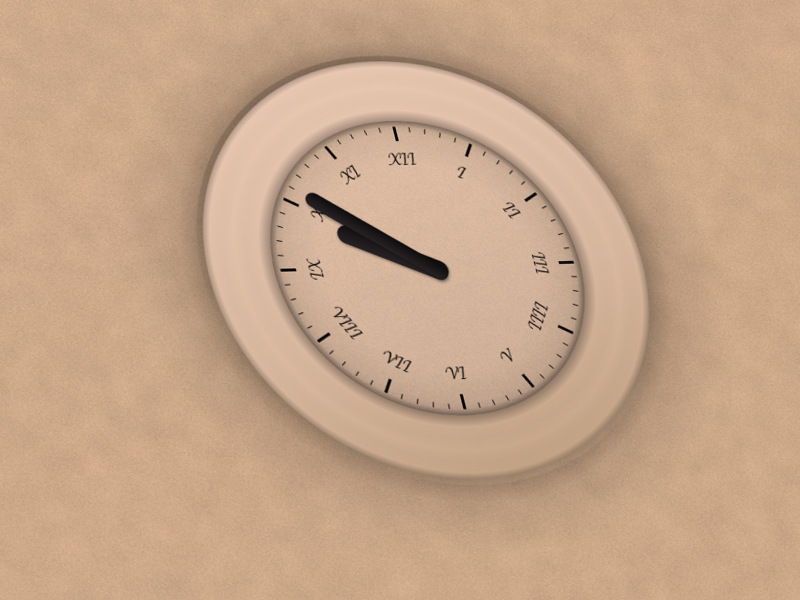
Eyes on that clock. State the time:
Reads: 9:51
